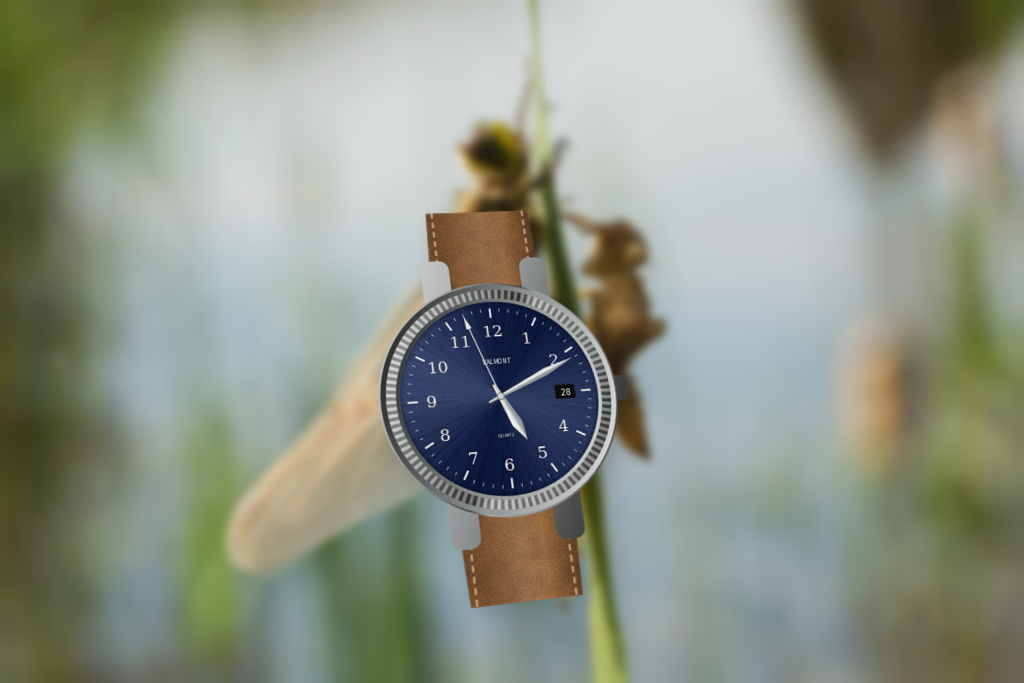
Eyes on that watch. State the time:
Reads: 5:10:57
